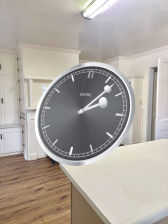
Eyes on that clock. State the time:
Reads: 2:07
